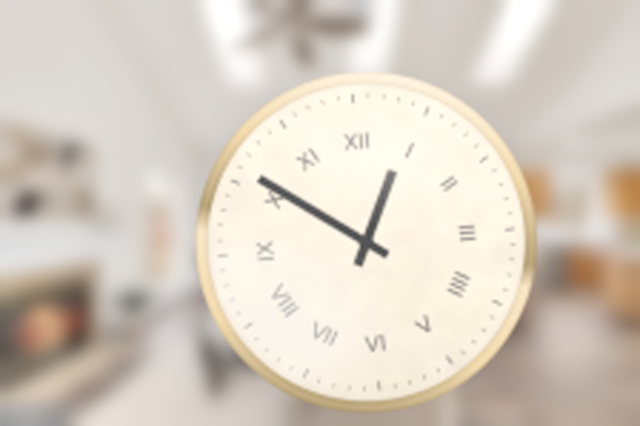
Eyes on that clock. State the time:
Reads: 12:51
